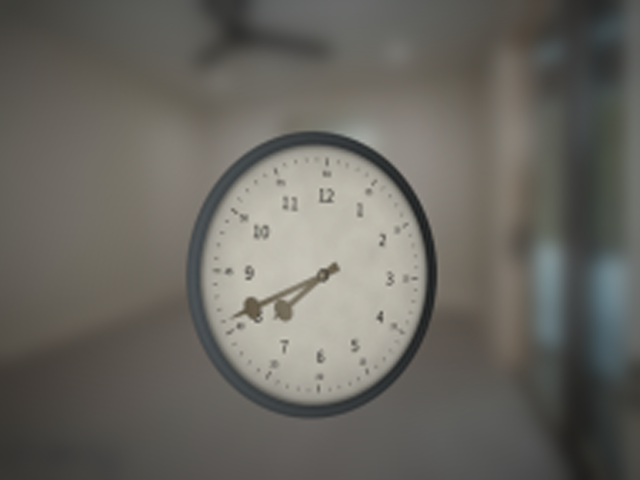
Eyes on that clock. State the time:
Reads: 7:41
